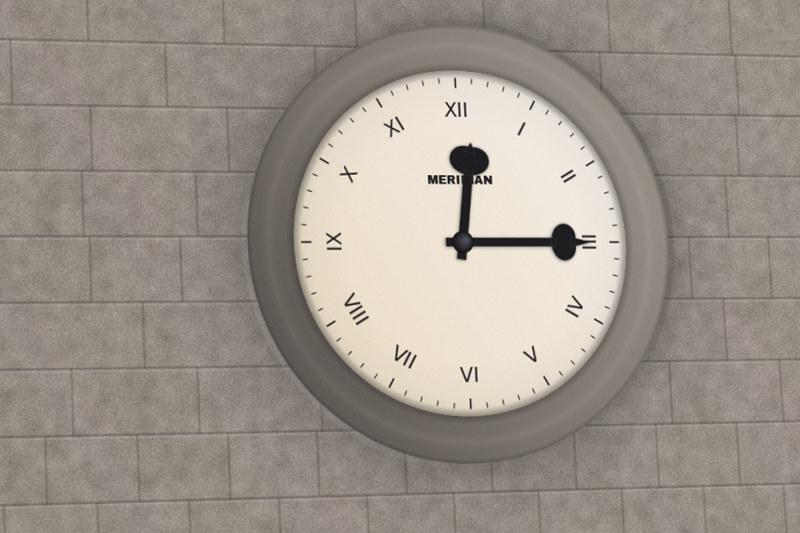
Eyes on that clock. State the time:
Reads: 12:15
